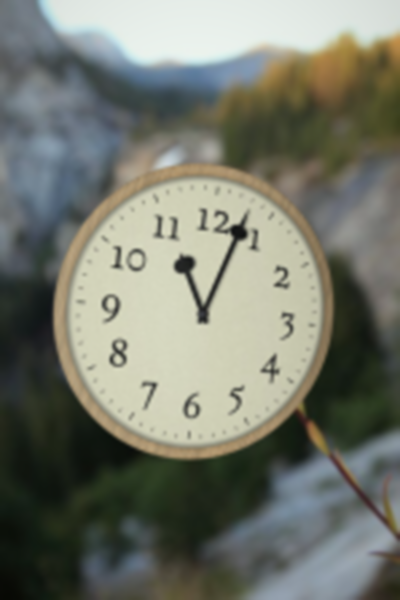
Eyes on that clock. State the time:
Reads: 11:03
